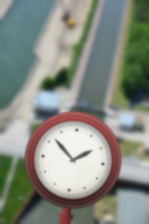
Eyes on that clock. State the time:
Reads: 1:52
